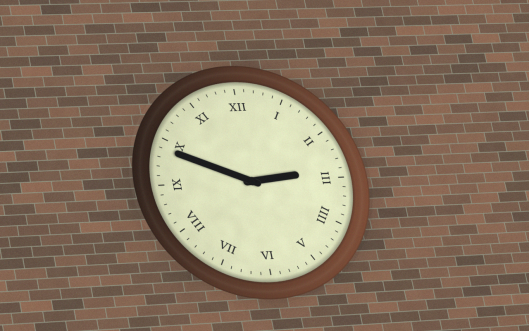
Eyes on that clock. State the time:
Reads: 2:49
